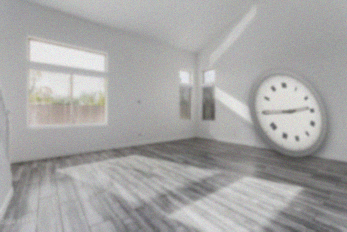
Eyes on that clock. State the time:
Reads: 2:45
